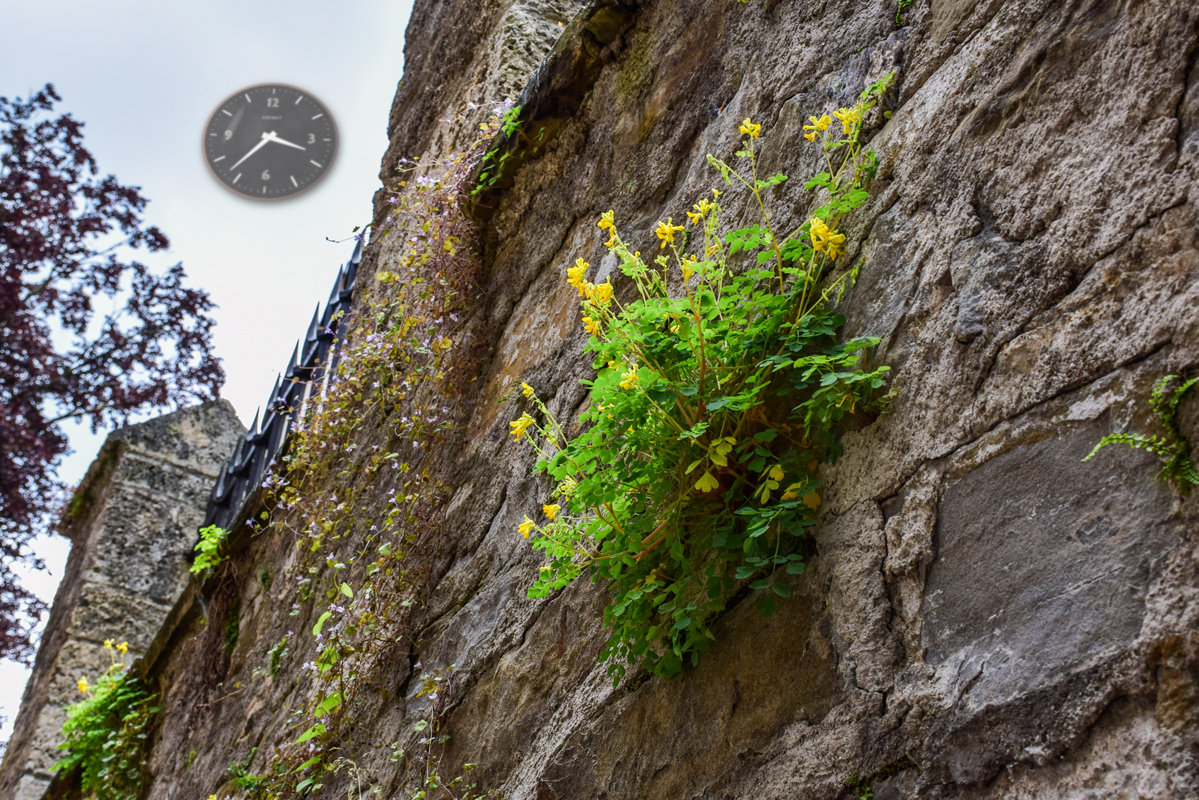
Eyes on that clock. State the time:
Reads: 3:37
